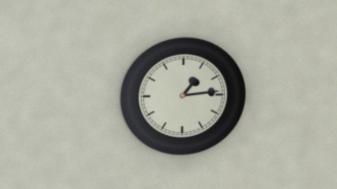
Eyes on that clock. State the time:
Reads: 1:14
